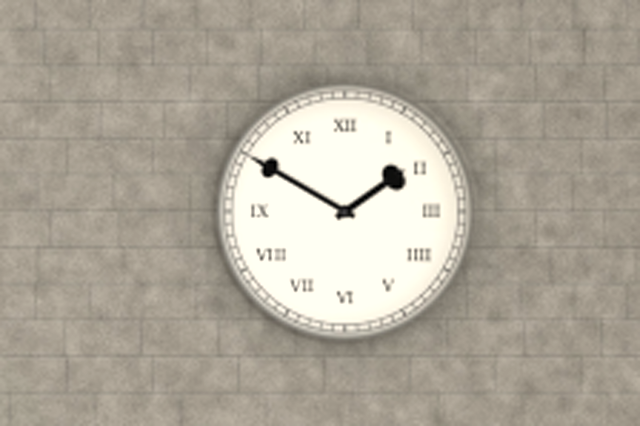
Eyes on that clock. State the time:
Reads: 1:50
